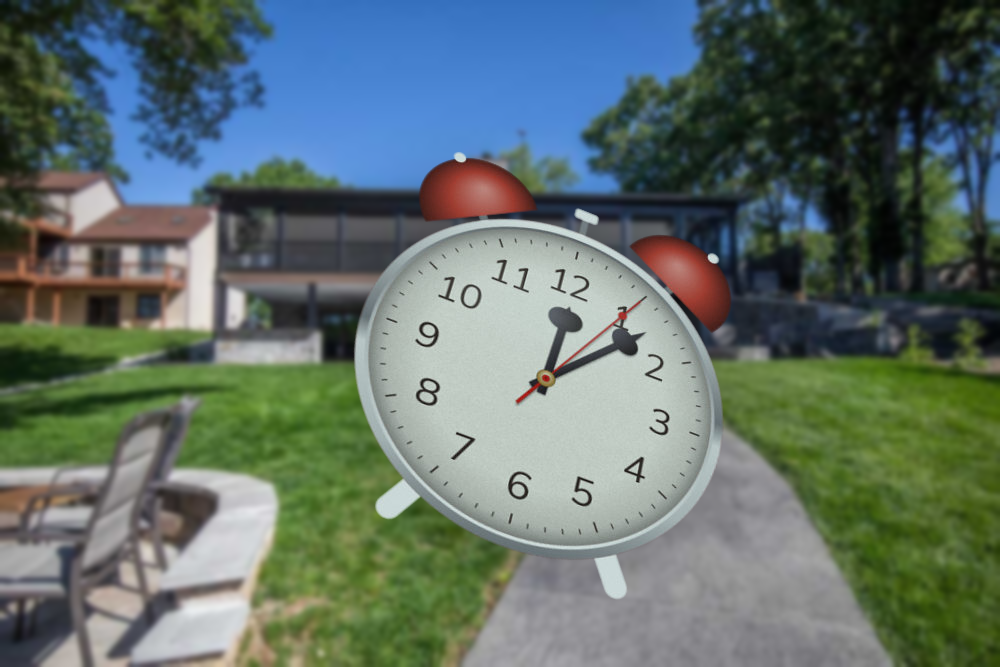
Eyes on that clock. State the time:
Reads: 12:07:05
